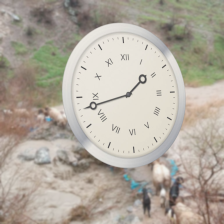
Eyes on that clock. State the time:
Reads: 1:43
